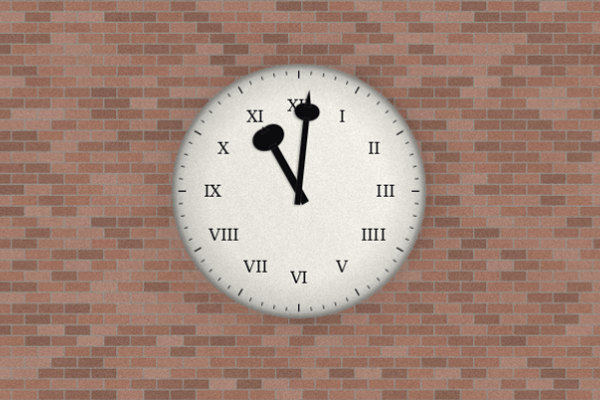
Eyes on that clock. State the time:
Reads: 11:01
